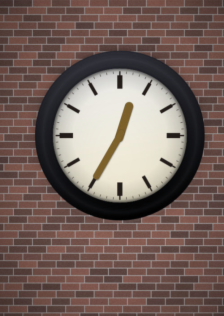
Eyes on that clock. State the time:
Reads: 12:35
